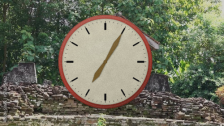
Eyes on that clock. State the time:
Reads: 7:05
